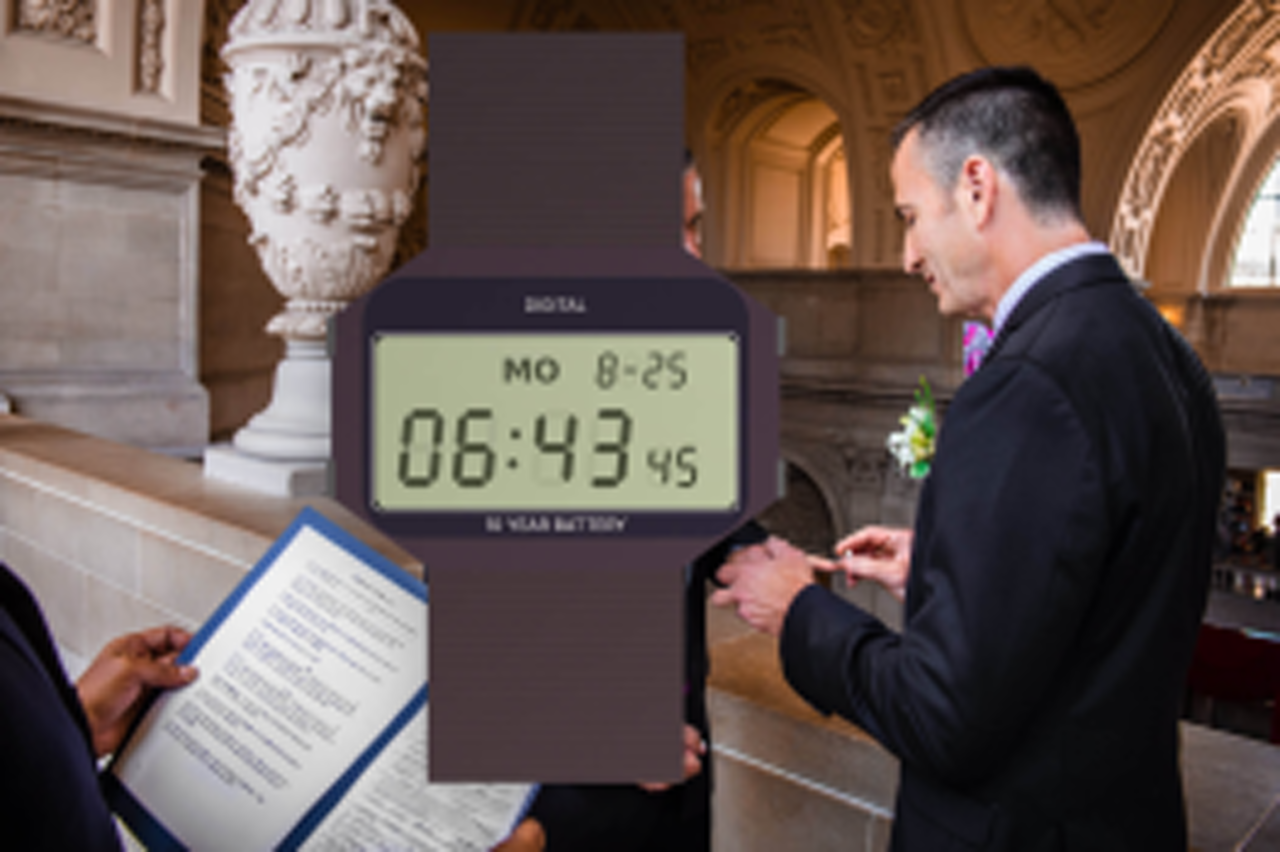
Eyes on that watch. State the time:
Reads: 6:43:45
